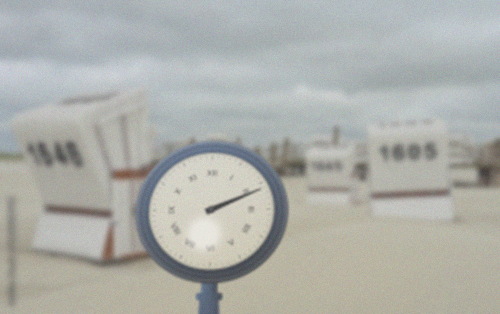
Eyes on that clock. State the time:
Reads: 2:11
